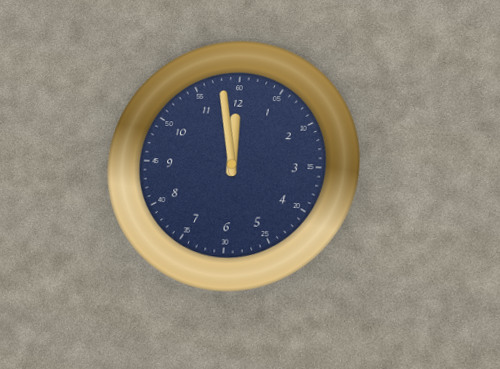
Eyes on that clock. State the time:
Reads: 11:58
